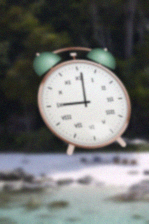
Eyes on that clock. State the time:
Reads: 9:01
